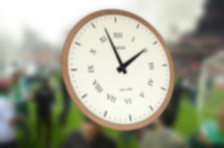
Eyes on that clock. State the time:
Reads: 1:57
